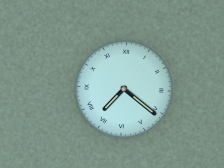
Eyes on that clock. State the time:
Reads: 7:21
